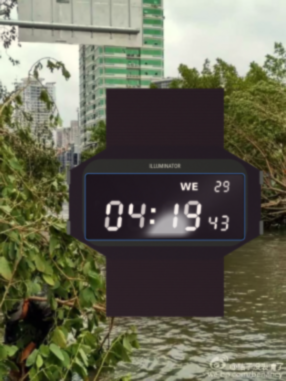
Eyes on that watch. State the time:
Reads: 4:19:43
